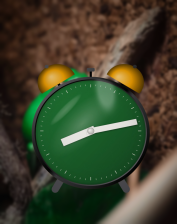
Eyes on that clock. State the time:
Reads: 8:13
